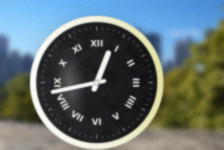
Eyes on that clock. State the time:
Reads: 12:43
